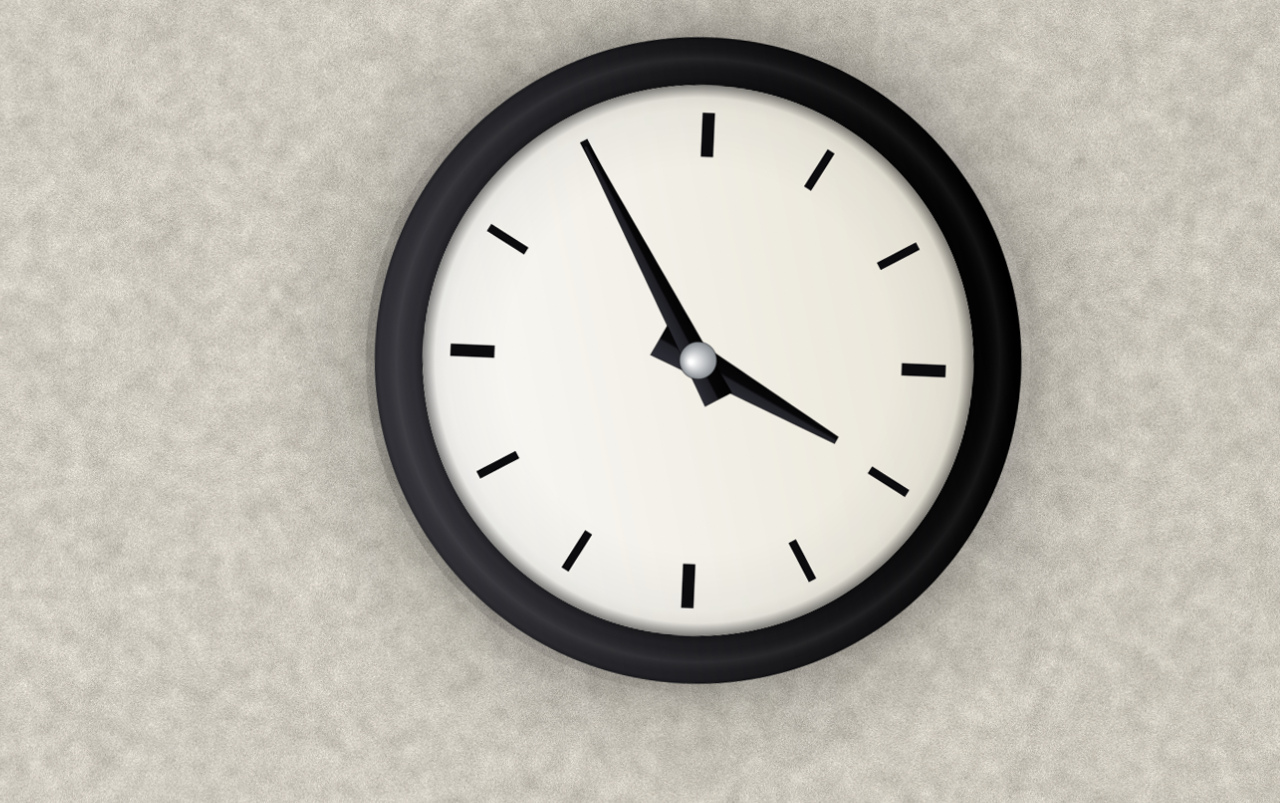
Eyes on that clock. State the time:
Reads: 3:55
